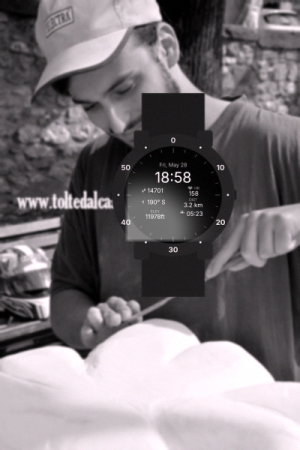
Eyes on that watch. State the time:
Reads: 18:58
